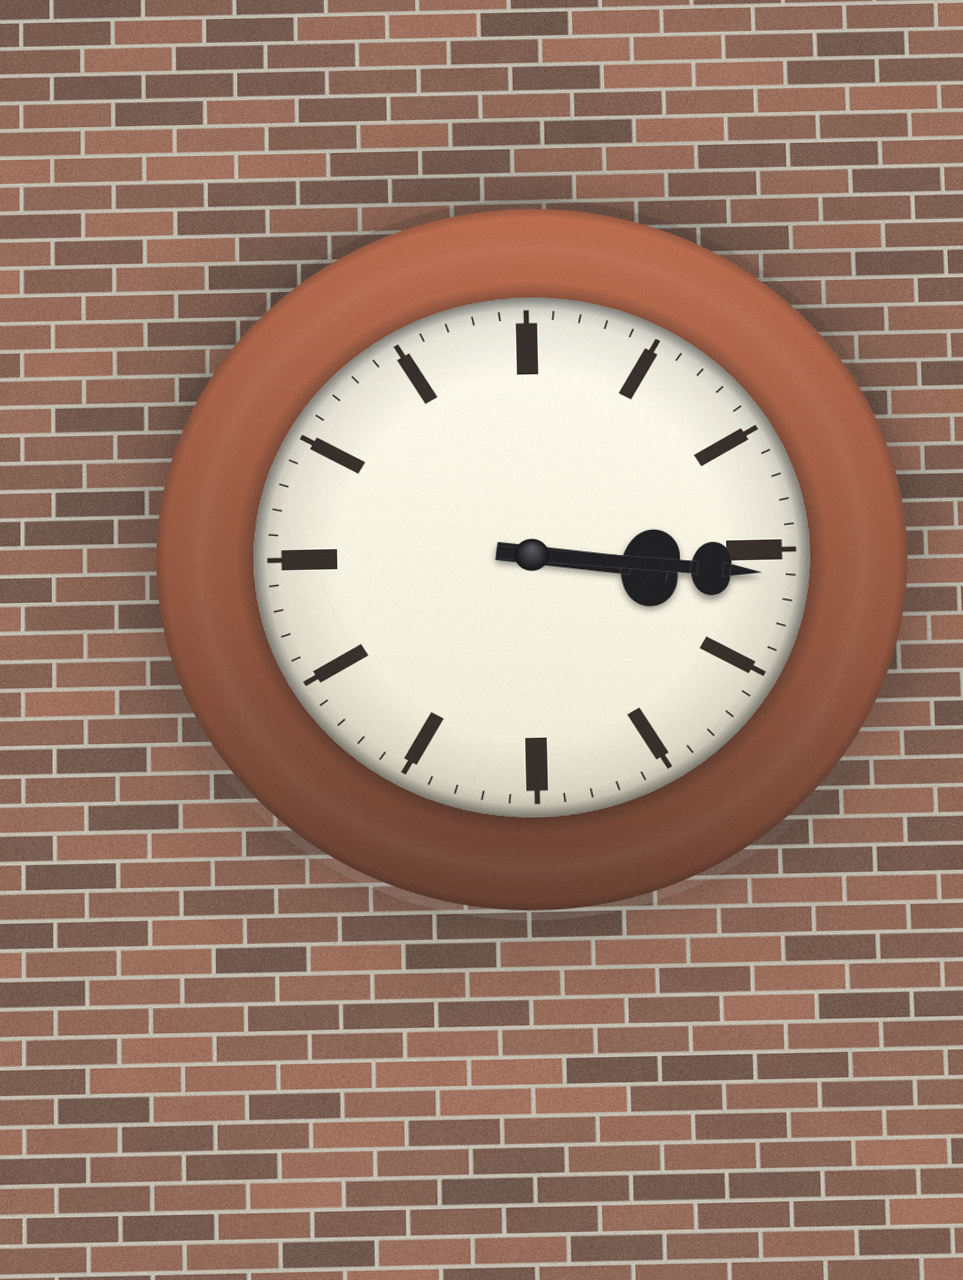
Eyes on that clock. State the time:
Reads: 3:16
